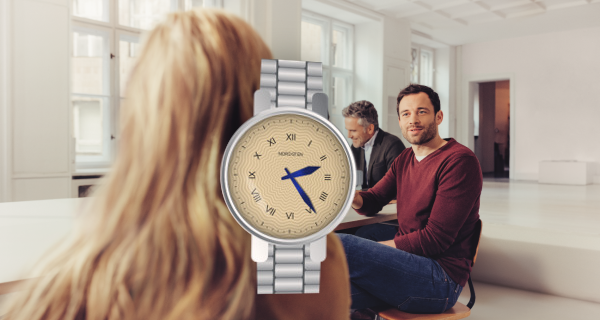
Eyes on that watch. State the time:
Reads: 2:24
